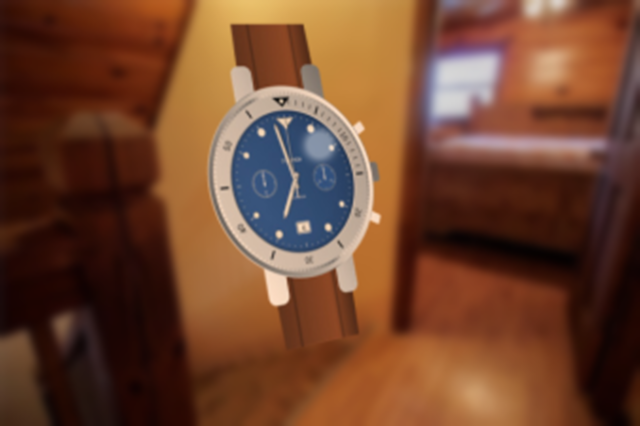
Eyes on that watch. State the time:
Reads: 6:58
